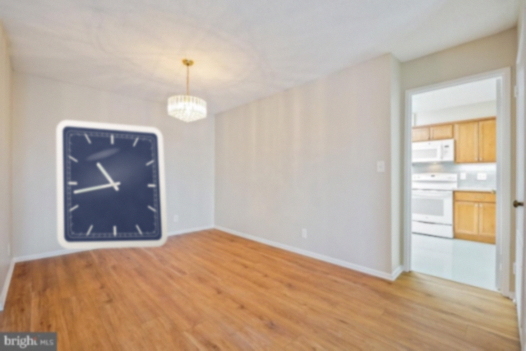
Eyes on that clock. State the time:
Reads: 10:43
